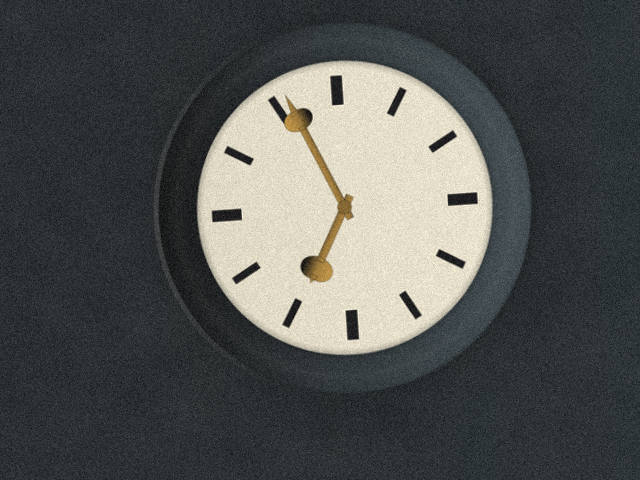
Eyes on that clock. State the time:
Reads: 6:56
